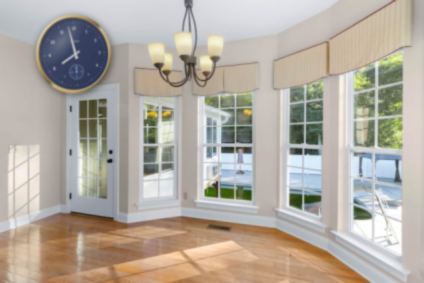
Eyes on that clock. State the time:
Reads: 7:58
